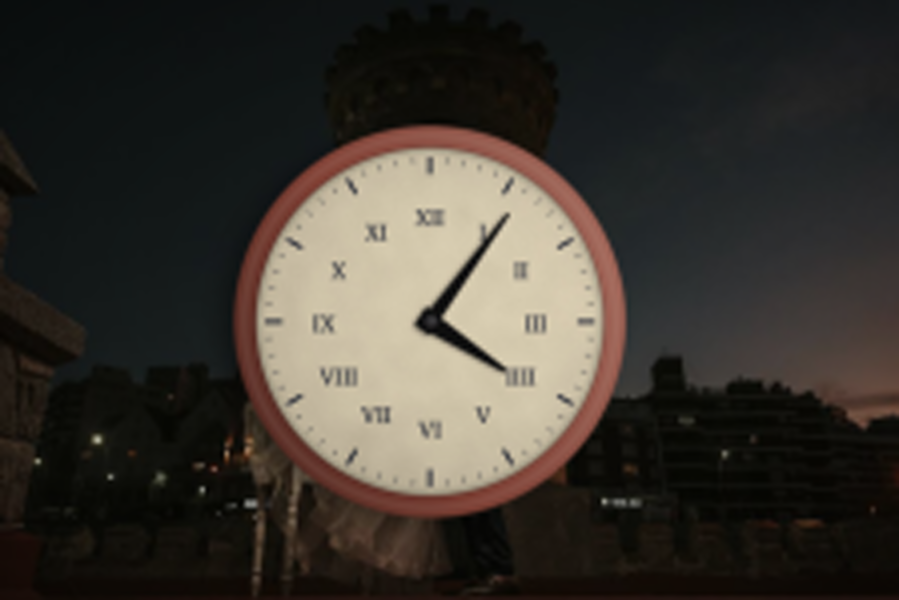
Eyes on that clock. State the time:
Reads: 4:06
